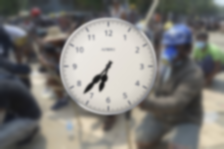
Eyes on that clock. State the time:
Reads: 6:37
